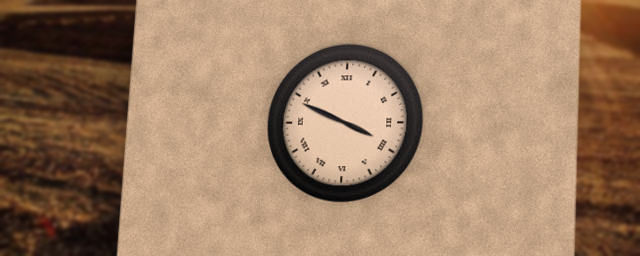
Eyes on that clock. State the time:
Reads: 3:49
